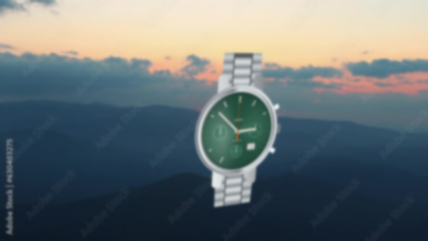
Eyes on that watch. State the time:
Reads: 2:52
